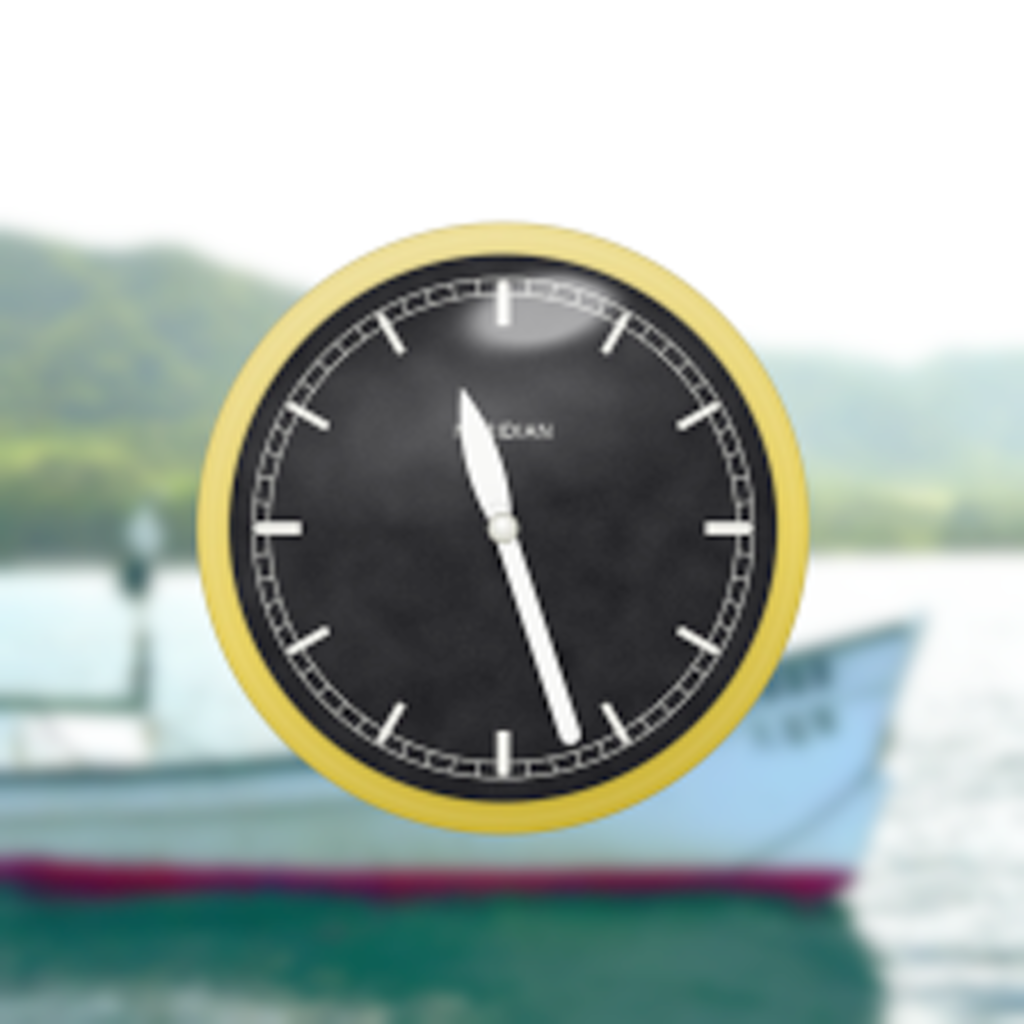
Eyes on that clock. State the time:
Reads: 11:27
